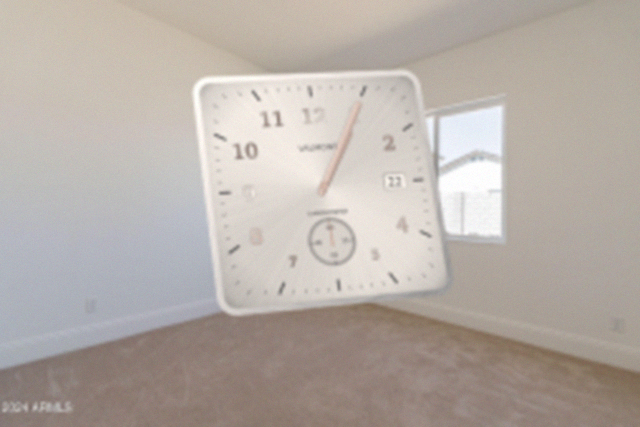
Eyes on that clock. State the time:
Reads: 1:05
